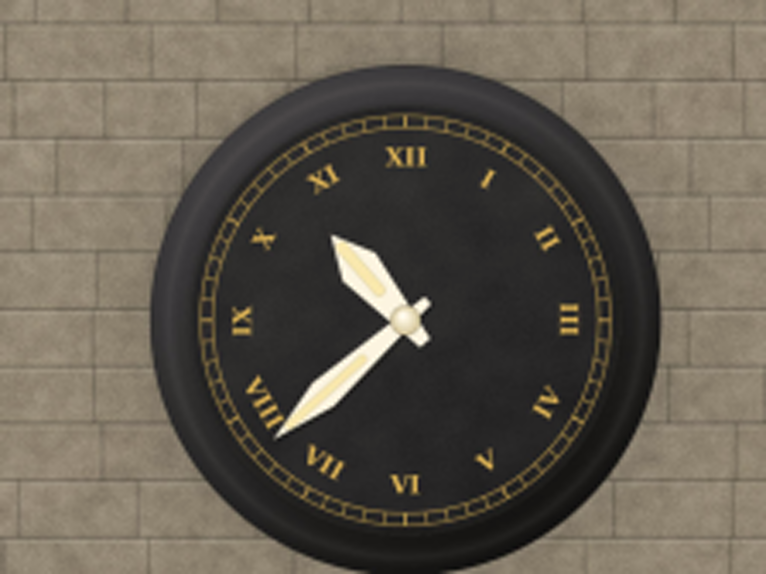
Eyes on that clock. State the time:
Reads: 10:38
